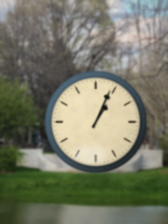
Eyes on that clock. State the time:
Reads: 1:04
